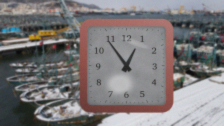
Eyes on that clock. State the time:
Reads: 12:54
